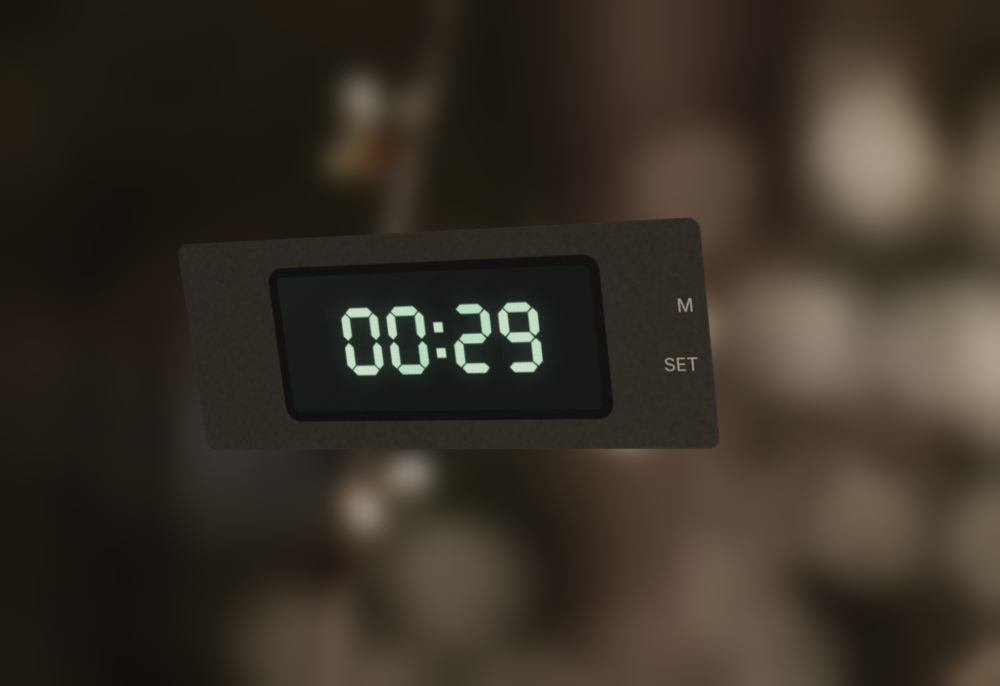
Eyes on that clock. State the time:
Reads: 0:29
